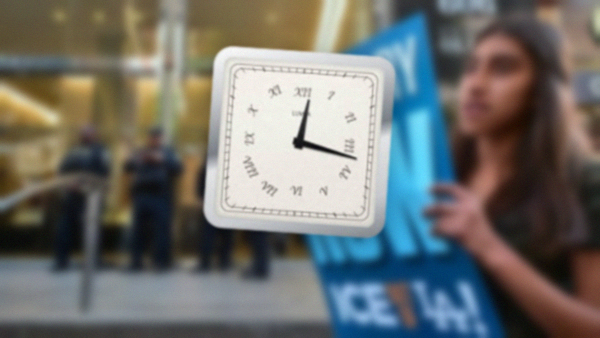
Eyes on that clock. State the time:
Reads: 12:17
